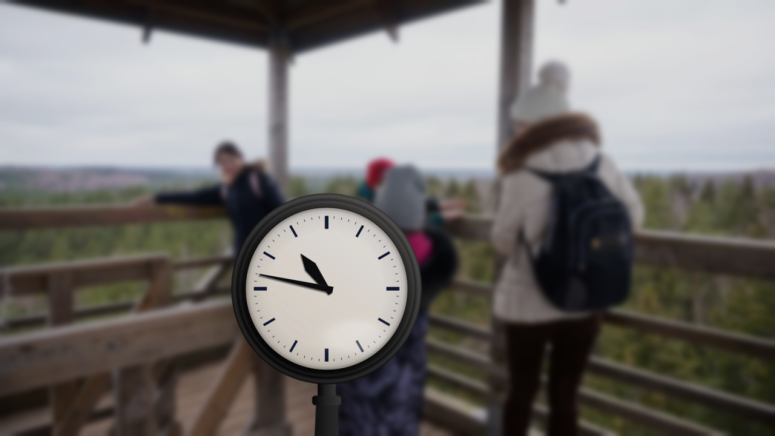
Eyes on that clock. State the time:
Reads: 10:47
